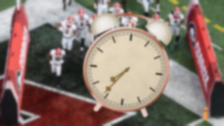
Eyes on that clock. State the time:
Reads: 7:36
